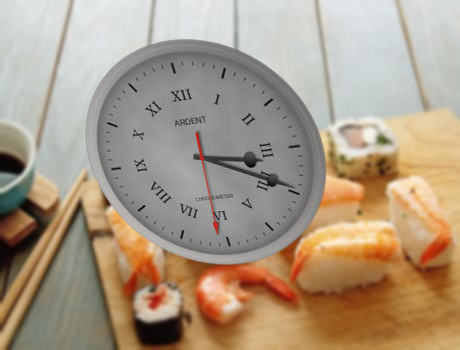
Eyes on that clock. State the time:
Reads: 3:19:31
